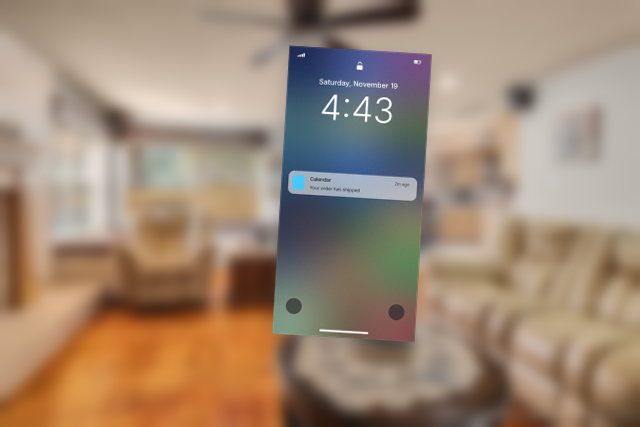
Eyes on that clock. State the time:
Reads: 4:43
